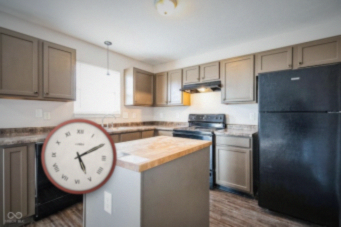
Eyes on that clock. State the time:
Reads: 5:10
